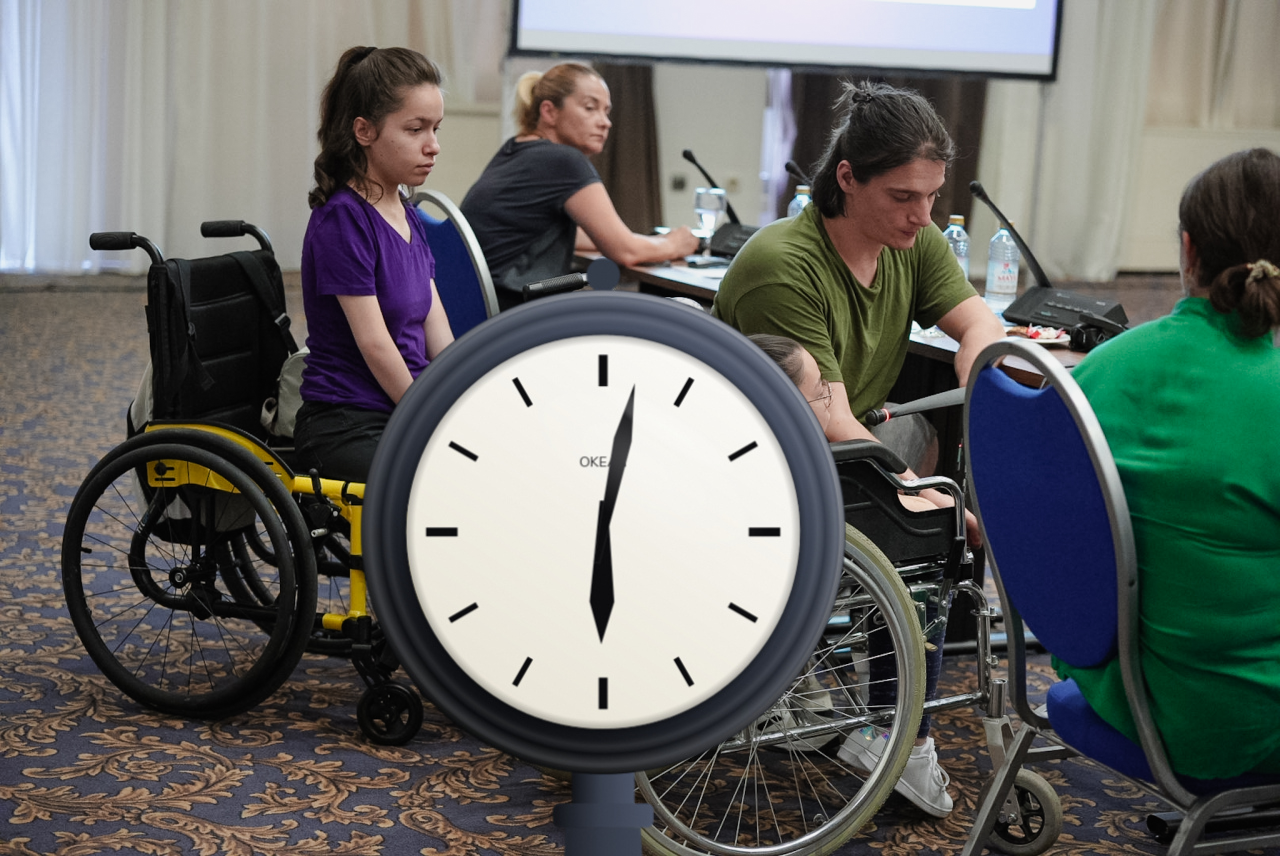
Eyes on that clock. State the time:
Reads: 6:02
